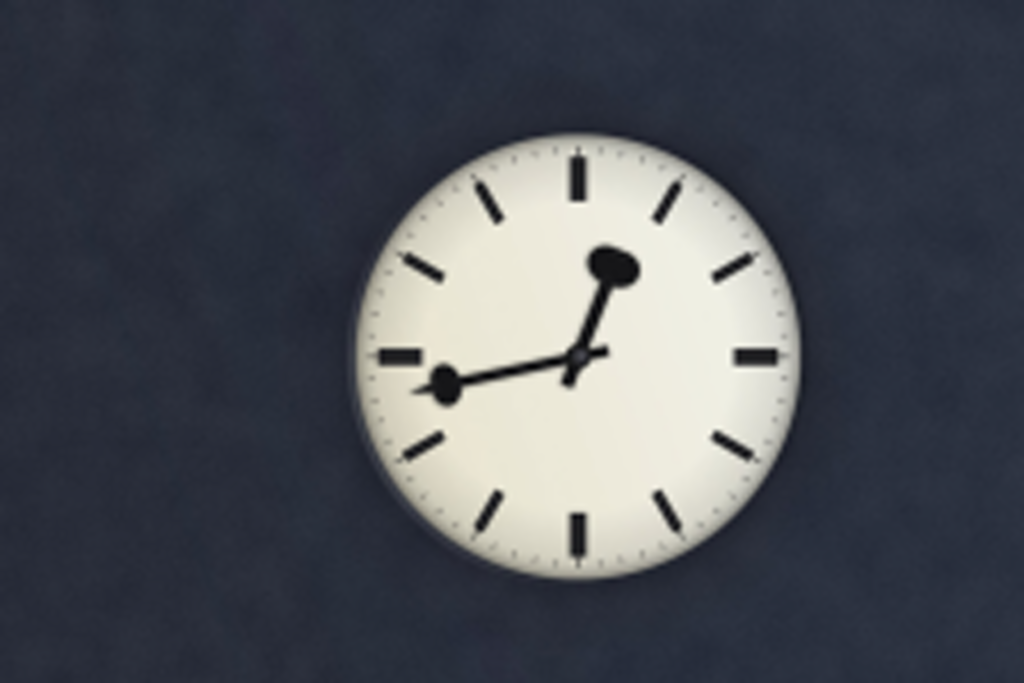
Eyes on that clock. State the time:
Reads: 12:43
